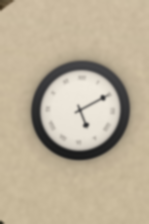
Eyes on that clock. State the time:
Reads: 5:10
